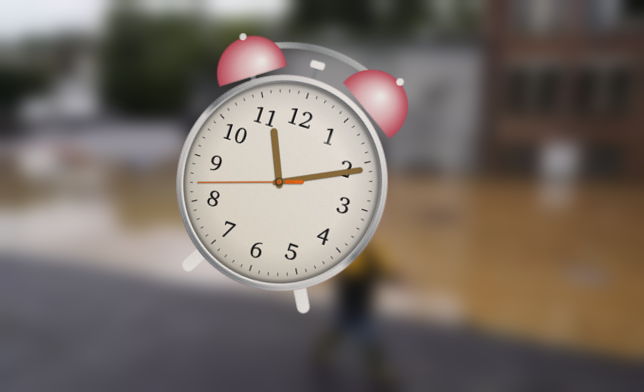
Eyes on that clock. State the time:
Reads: 11:10:42
